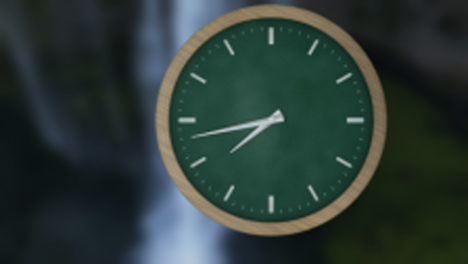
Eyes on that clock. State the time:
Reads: 7:43
